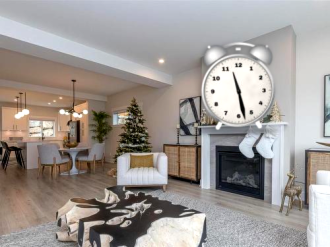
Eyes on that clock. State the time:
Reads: 11:28
